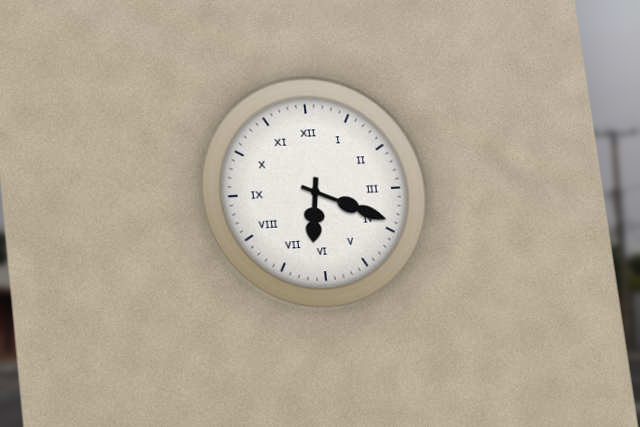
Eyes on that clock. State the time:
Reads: 6:19
